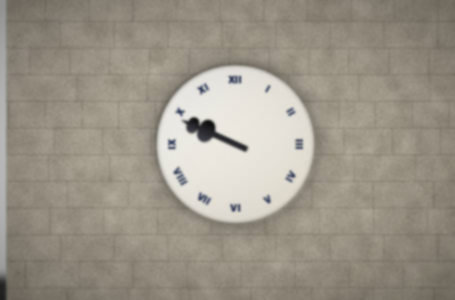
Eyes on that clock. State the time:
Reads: 9:49
